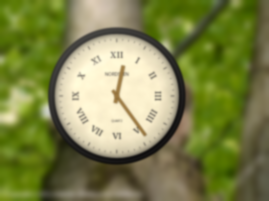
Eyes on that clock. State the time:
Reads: 12:24
